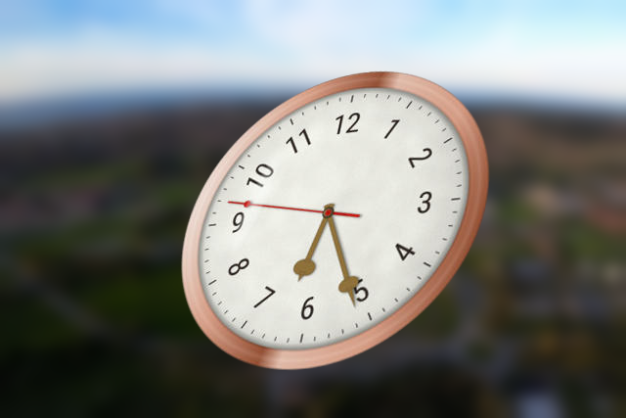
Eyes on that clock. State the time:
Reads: 6:25:47
